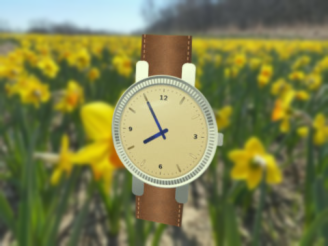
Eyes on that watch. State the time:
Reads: 7:55
